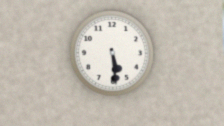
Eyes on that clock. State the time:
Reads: 5:29
